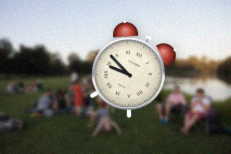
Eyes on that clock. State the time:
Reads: 8:48
